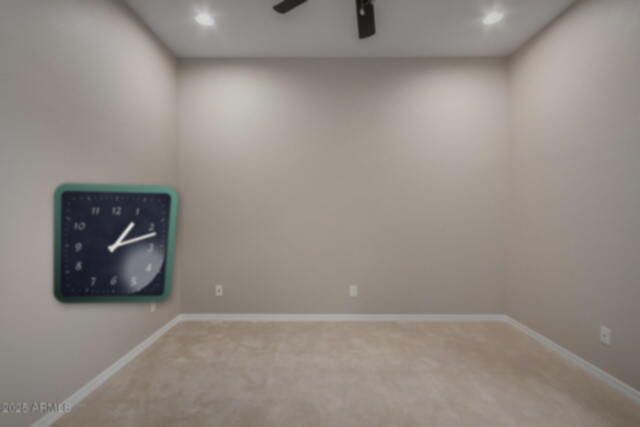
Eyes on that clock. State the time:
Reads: 1:12
